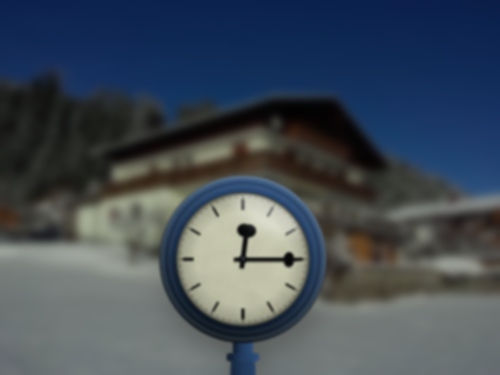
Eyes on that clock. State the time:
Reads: 12:15
